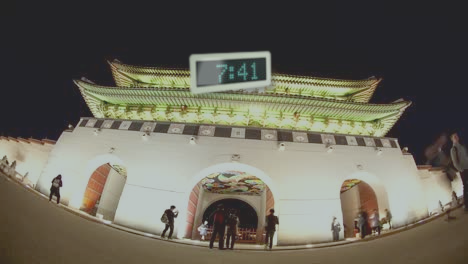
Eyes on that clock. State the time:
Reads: 7:41
